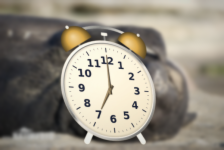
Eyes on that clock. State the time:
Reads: 7:00
